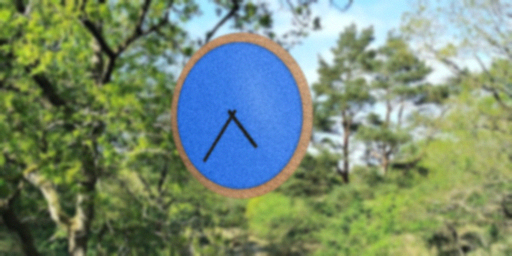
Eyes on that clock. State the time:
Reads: 4:36
